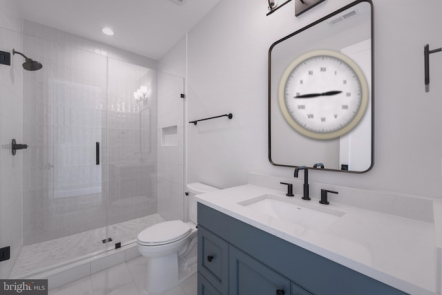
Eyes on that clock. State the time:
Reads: 2:44
